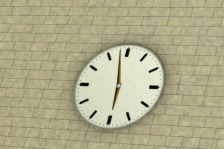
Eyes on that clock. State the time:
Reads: 5:58
